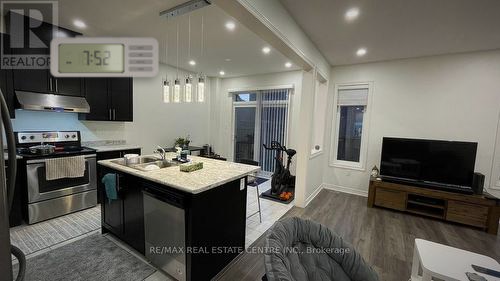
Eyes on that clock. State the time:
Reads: 7:52
